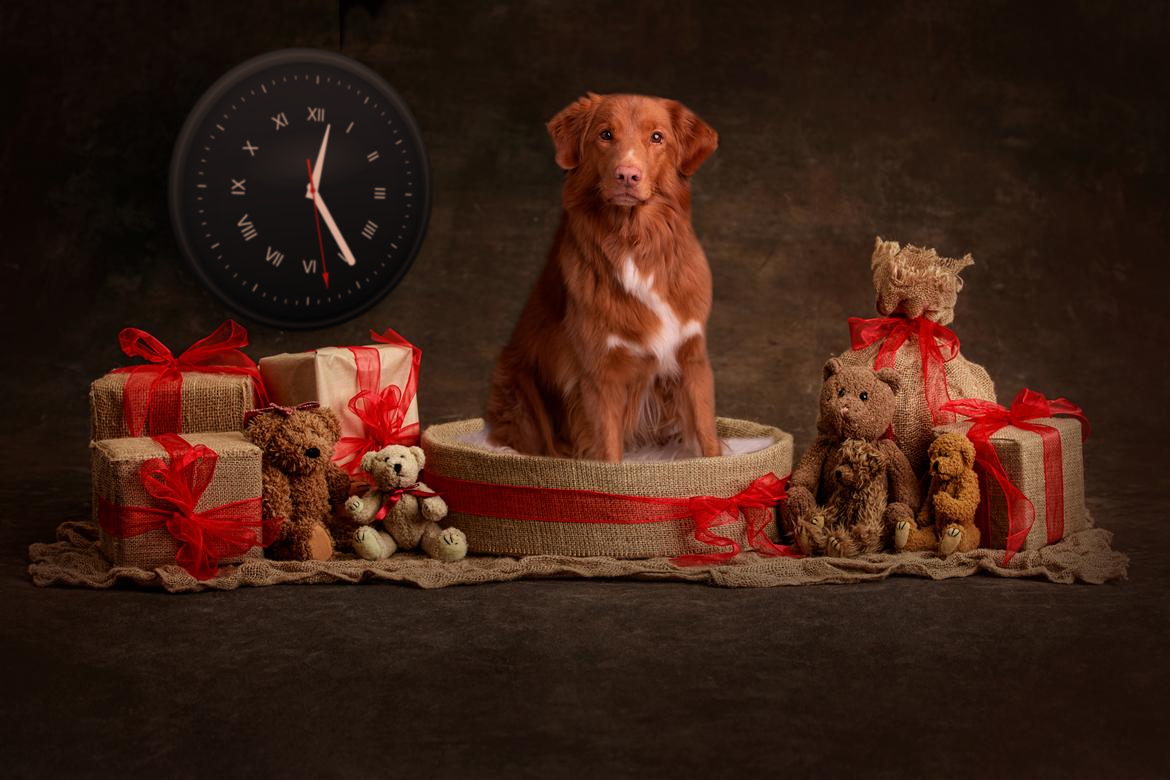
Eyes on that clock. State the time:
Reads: 12:24:28
